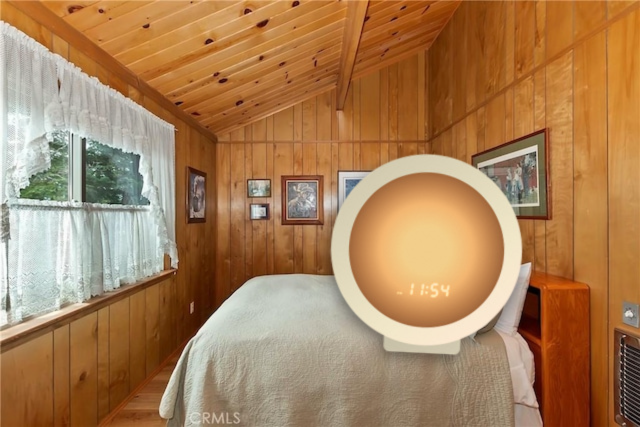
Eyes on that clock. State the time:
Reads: 11:54
